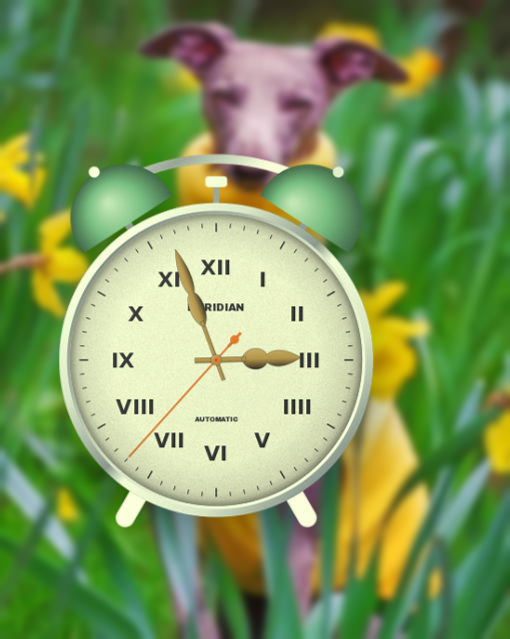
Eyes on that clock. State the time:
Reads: 2:56:37
